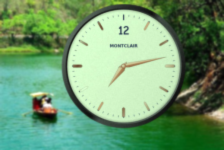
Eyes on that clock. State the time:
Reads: 7:13
